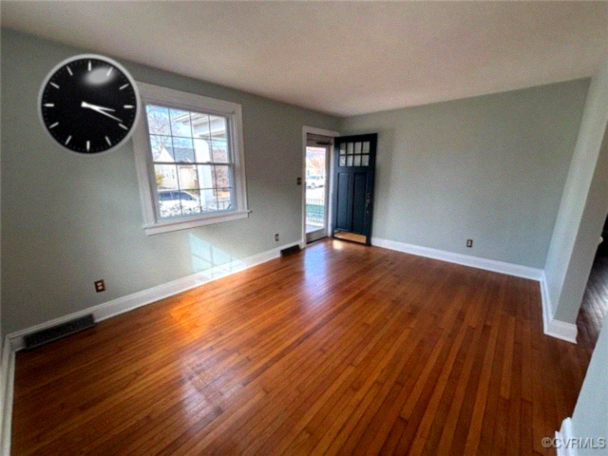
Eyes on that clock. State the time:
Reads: 3:19
